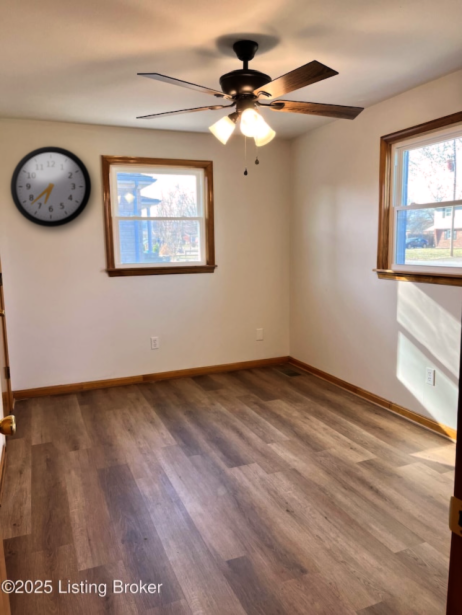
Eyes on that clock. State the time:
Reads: 6:38
